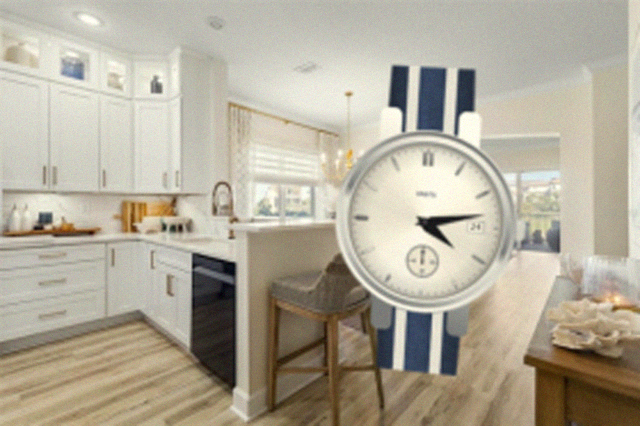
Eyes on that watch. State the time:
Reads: 4:13
